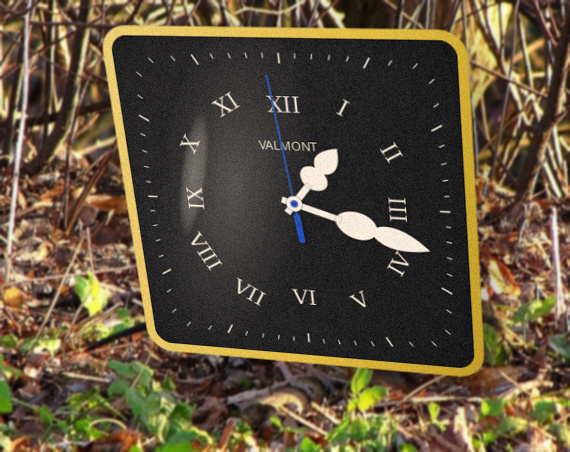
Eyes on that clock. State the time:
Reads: 1:17:59
